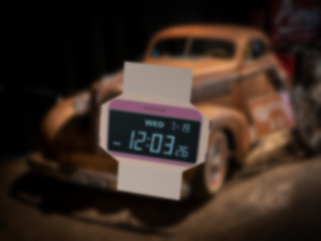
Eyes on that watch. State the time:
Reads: 12:03
